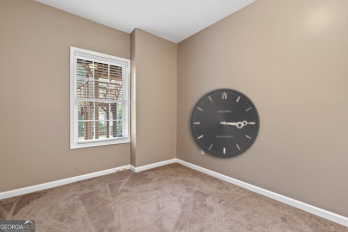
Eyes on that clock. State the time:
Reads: 3:15
